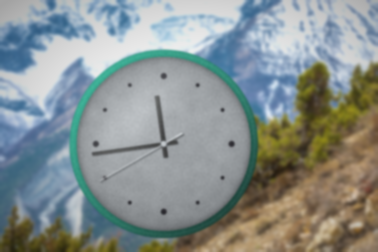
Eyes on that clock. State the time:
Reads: 11:43:40
